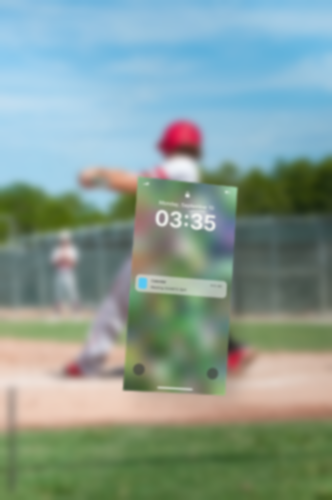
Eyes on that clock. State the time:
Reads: 3:35
